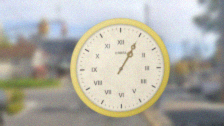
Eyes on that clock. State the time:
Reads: 1:05
